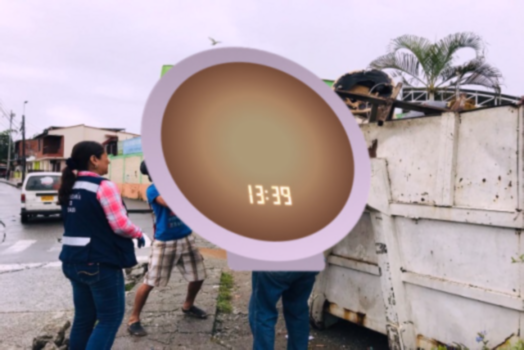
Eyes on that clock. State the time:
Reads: 13:39
